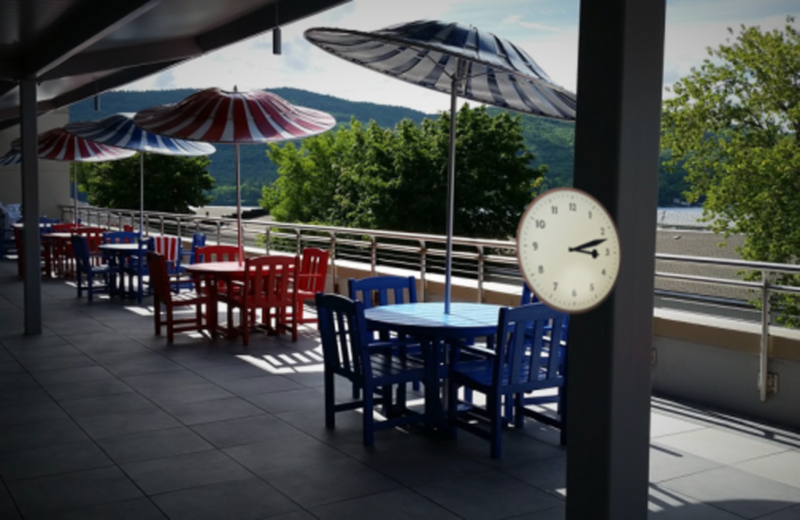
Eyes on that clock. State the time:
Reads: 3:12
